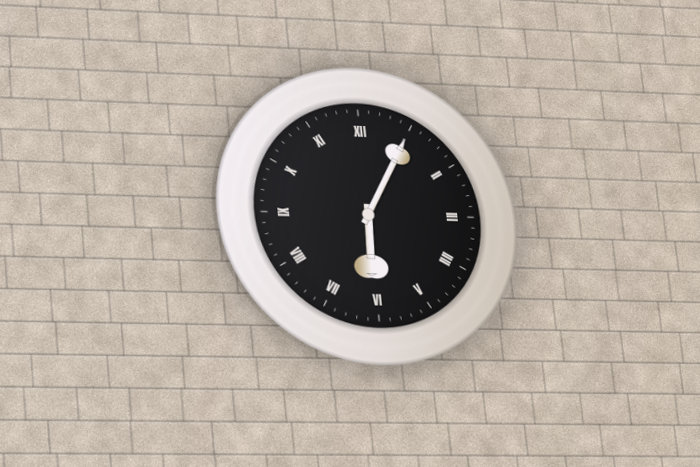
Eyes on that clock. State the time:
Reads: 6:05
